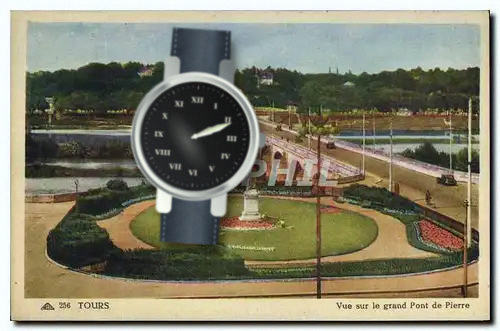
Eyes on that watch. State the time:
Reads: 2:11
